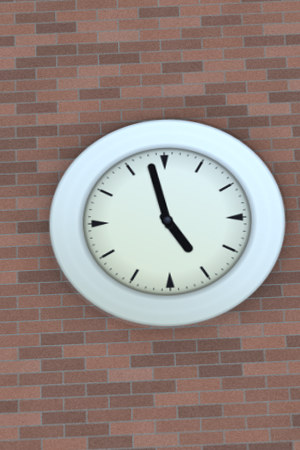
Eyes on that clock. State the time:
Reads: 4:58
